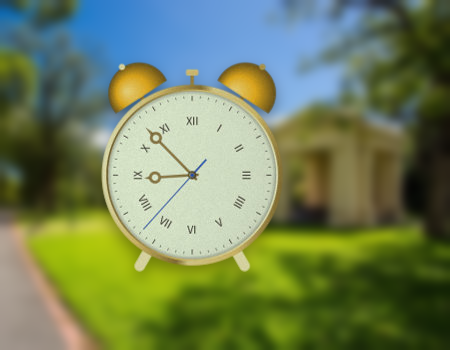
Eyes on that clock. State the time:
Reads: 8:52:37
